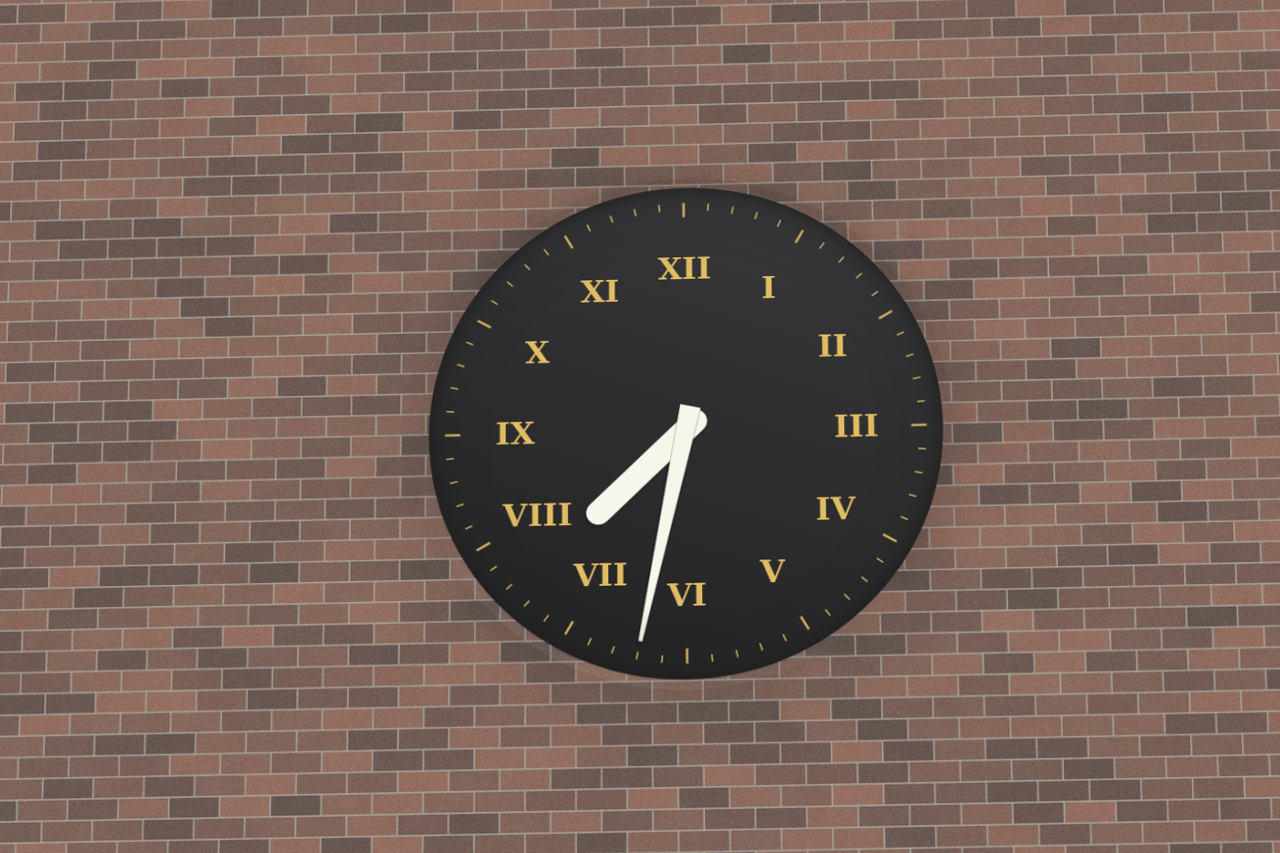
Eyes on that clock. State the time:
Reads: 7:32
